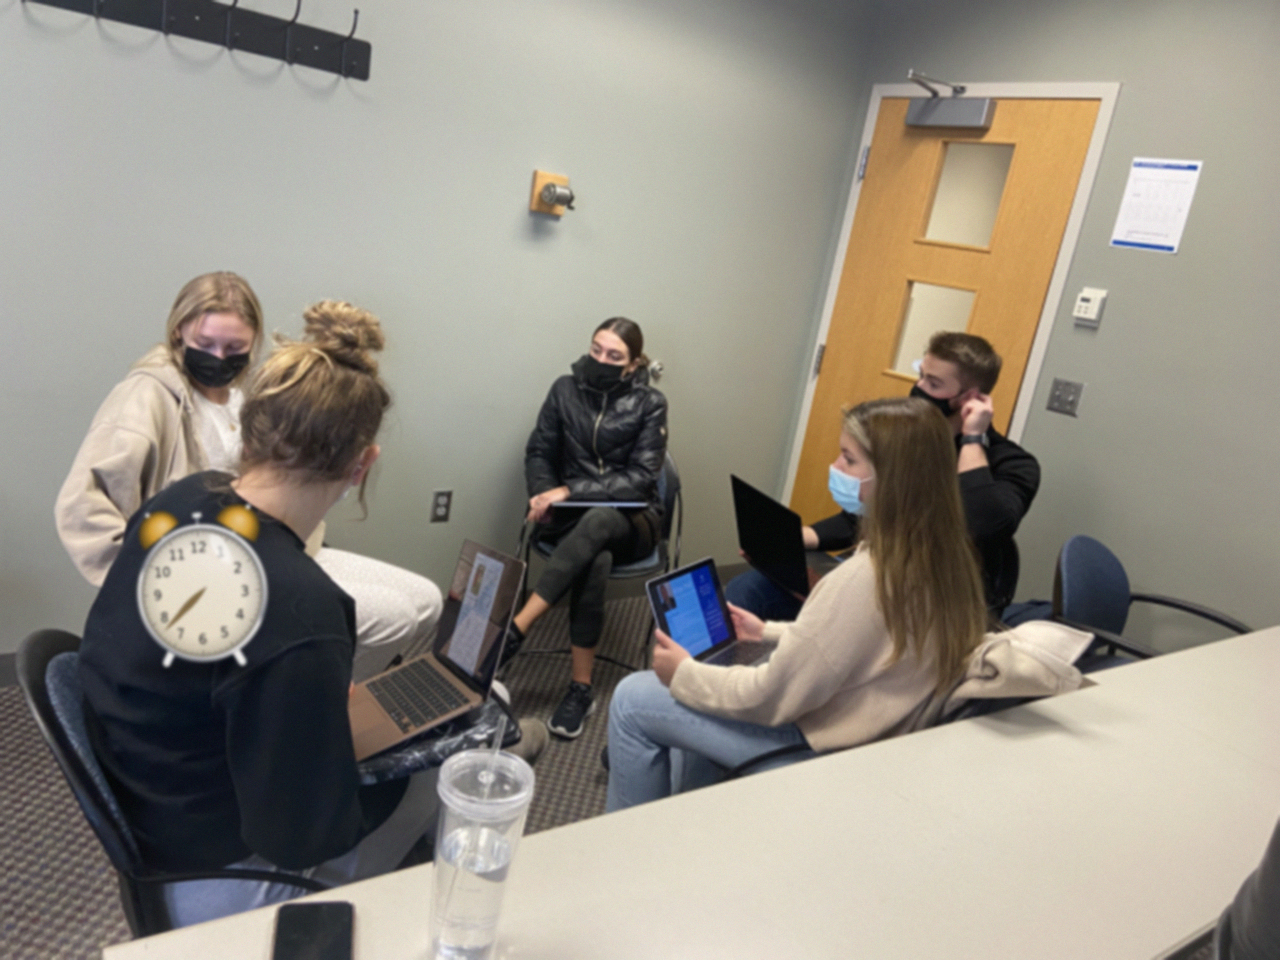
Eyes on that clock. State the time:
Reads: 7:38
